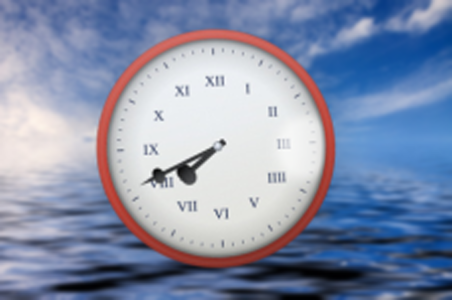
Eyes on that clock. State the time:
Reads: 7:41
